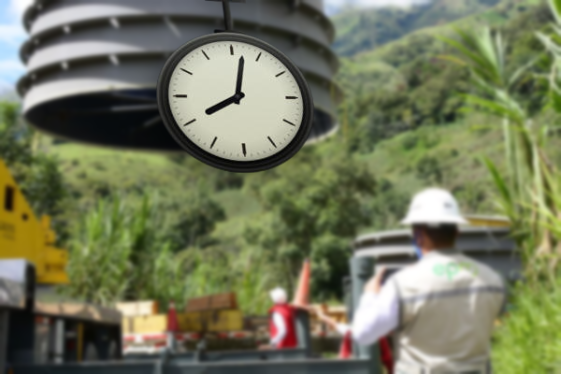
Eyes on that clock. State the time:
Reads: 8:02
